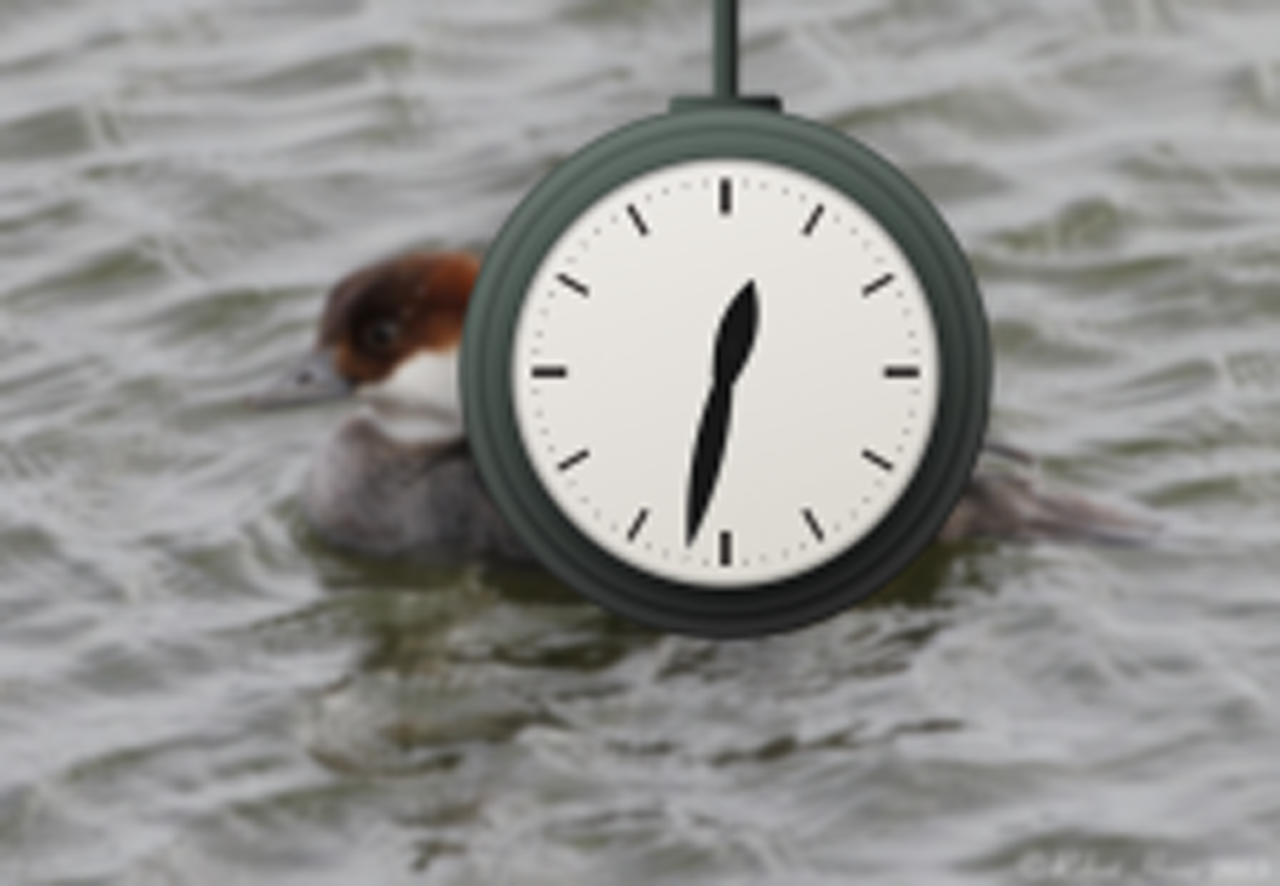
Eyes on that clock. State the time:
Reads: 12:32
